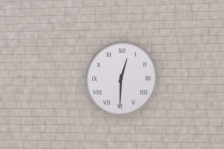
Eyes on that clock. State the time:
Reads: 12:30
